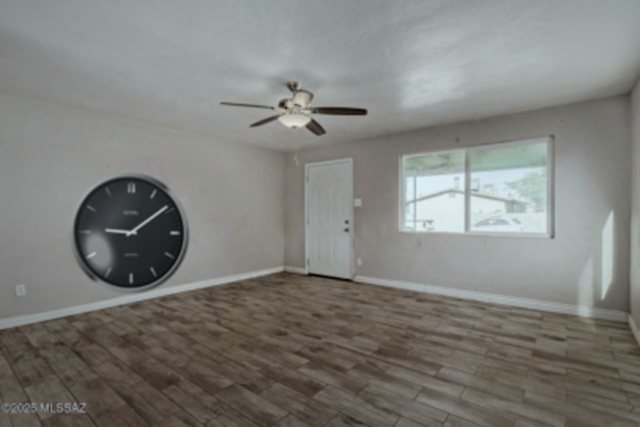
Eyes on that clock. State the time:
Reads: 9:09
